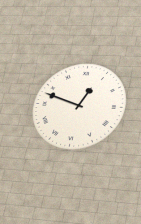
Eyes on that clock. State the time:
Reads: 12:48
